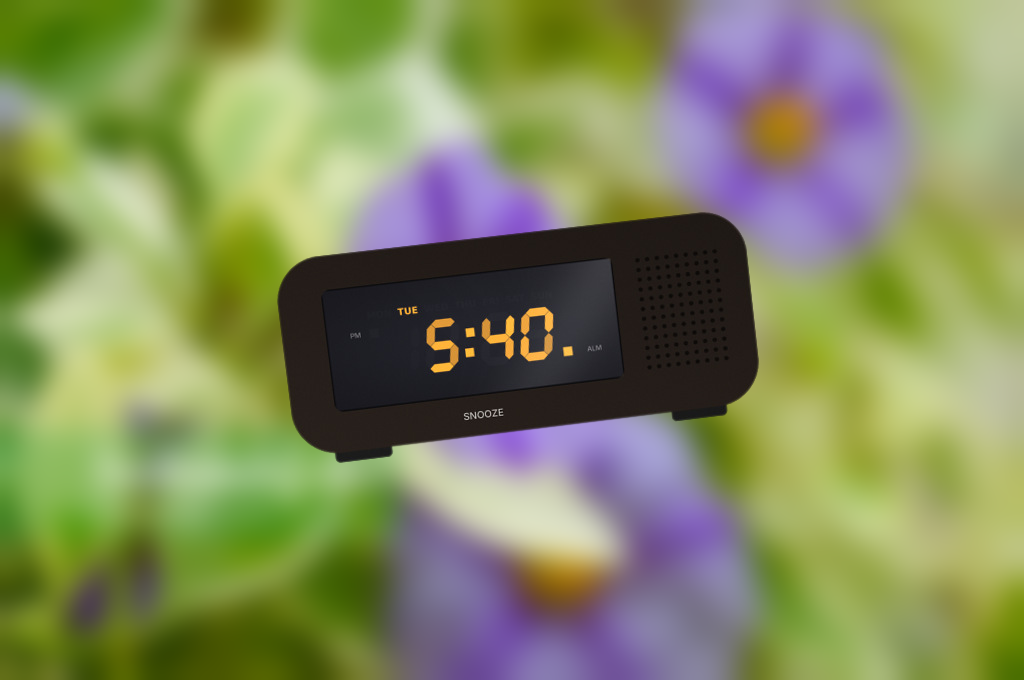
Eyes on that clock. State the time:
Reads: 5:40
